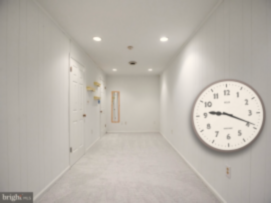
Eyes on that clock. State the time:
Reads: 9:19
